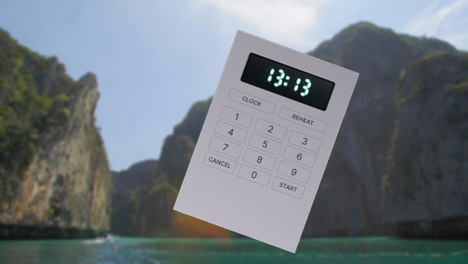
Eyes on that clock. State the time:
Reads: 13:13
